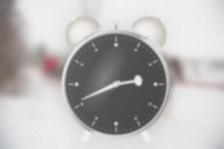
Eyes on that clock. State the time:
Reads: 2:41
